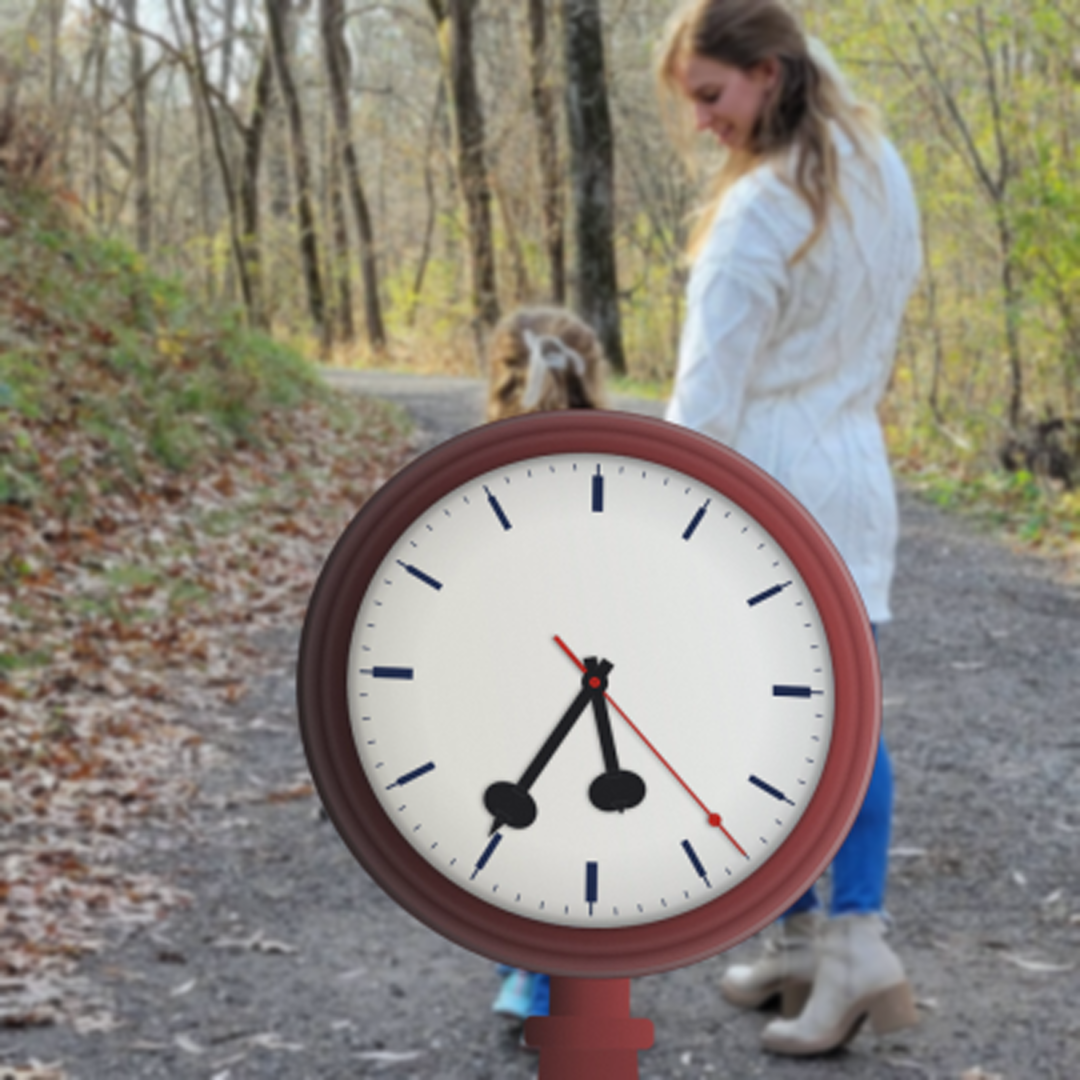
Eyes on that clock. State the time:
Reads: 5:35:23
